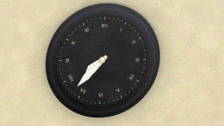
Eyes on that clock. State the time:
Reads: 7:37
